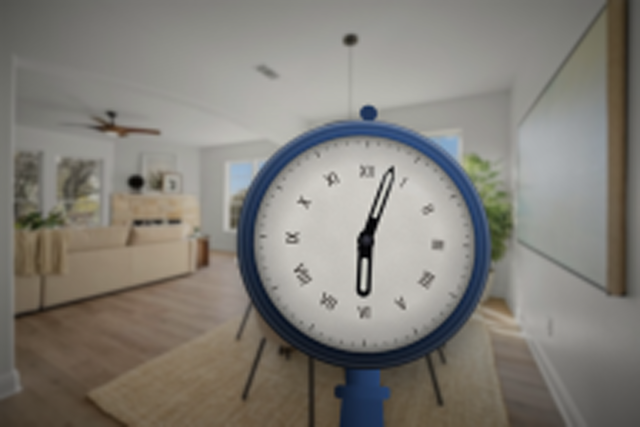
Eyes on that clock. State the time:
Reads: 6:03
